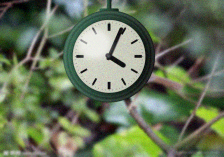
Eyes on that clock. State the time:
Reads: 4:04
